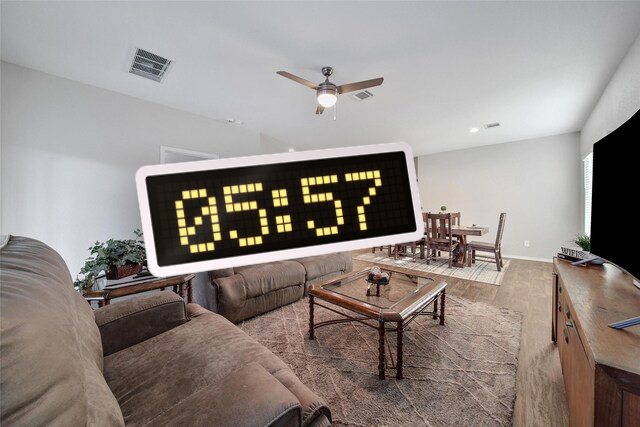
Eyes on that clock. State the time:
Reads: 5:57
